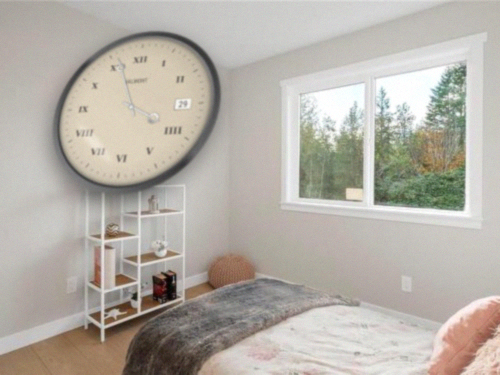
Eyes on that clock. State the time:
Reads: 3:56
